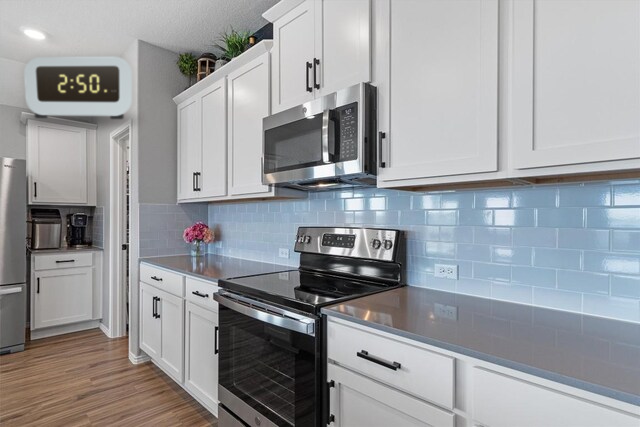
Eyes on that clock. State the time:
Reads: 2:50
